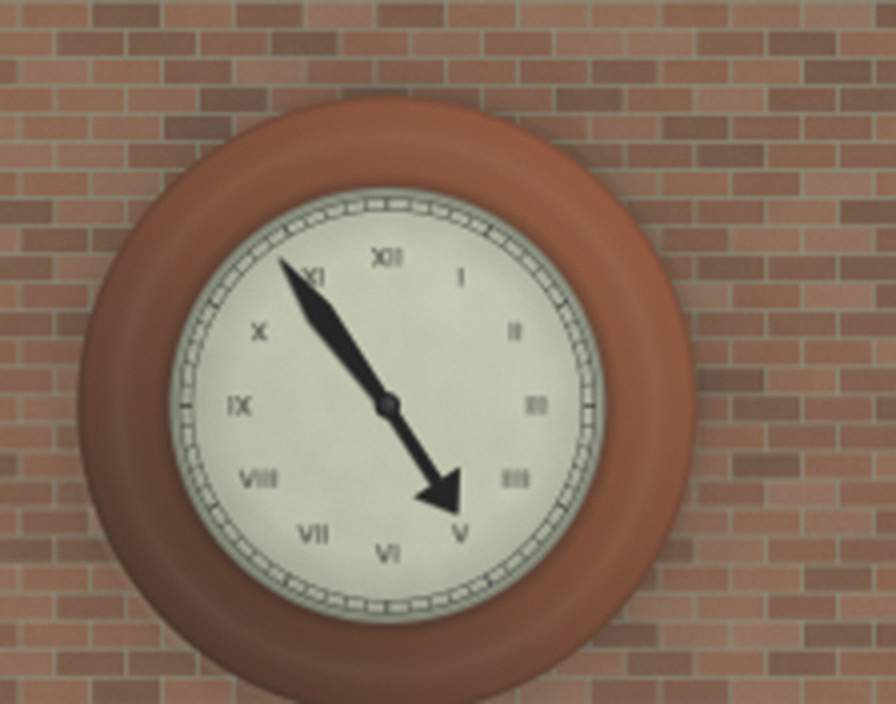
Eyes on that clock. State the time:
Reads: 4:54
